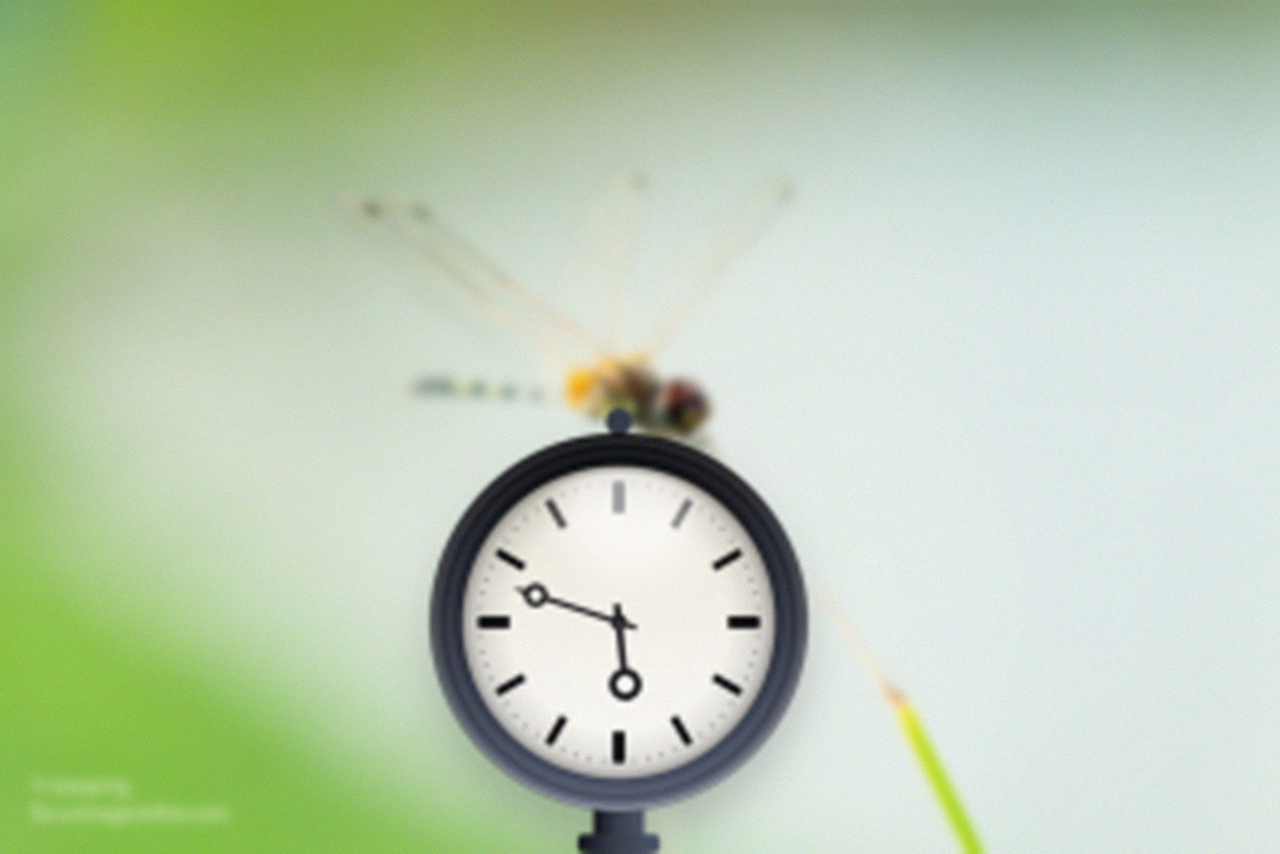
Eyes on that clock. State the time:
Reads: 5:48
